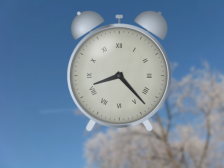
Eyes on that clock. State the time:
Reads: 8:23
